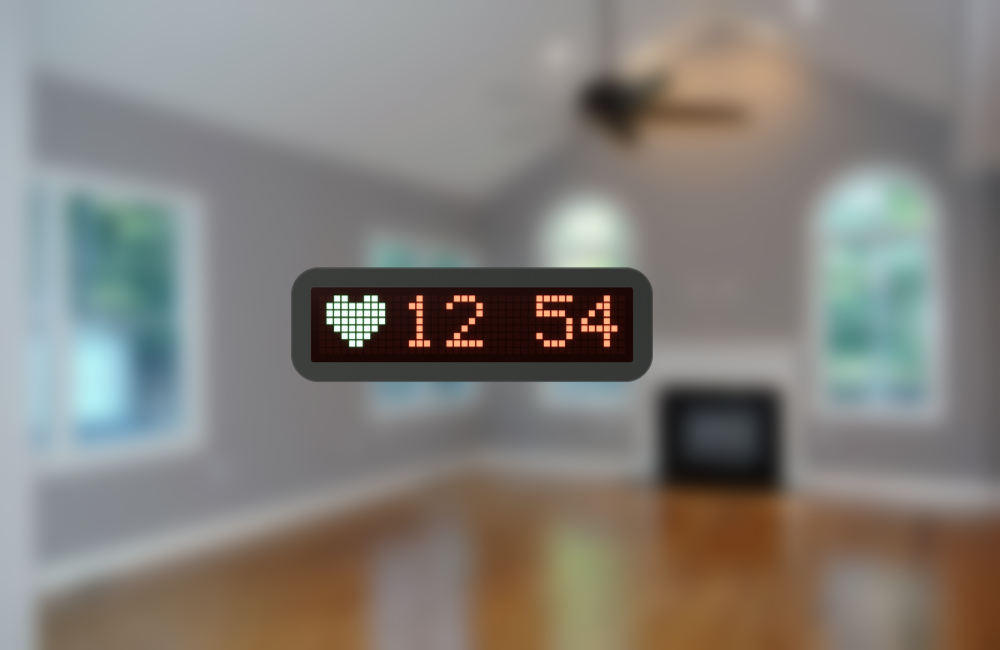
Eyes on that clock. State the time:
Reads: 12:54
